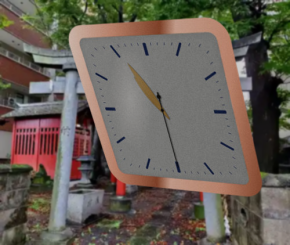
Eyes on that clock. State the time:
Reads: 10:55:30
